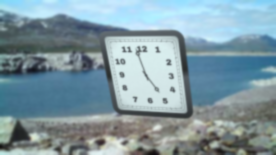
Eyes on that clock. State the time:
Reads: 4:58
